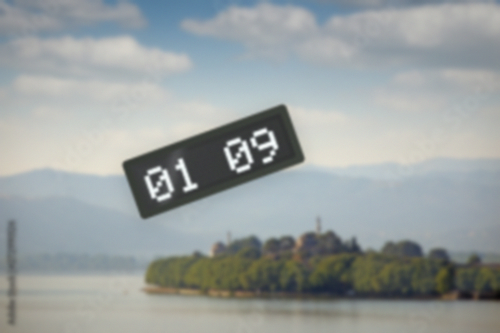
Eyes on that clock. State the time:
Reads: 1:09
